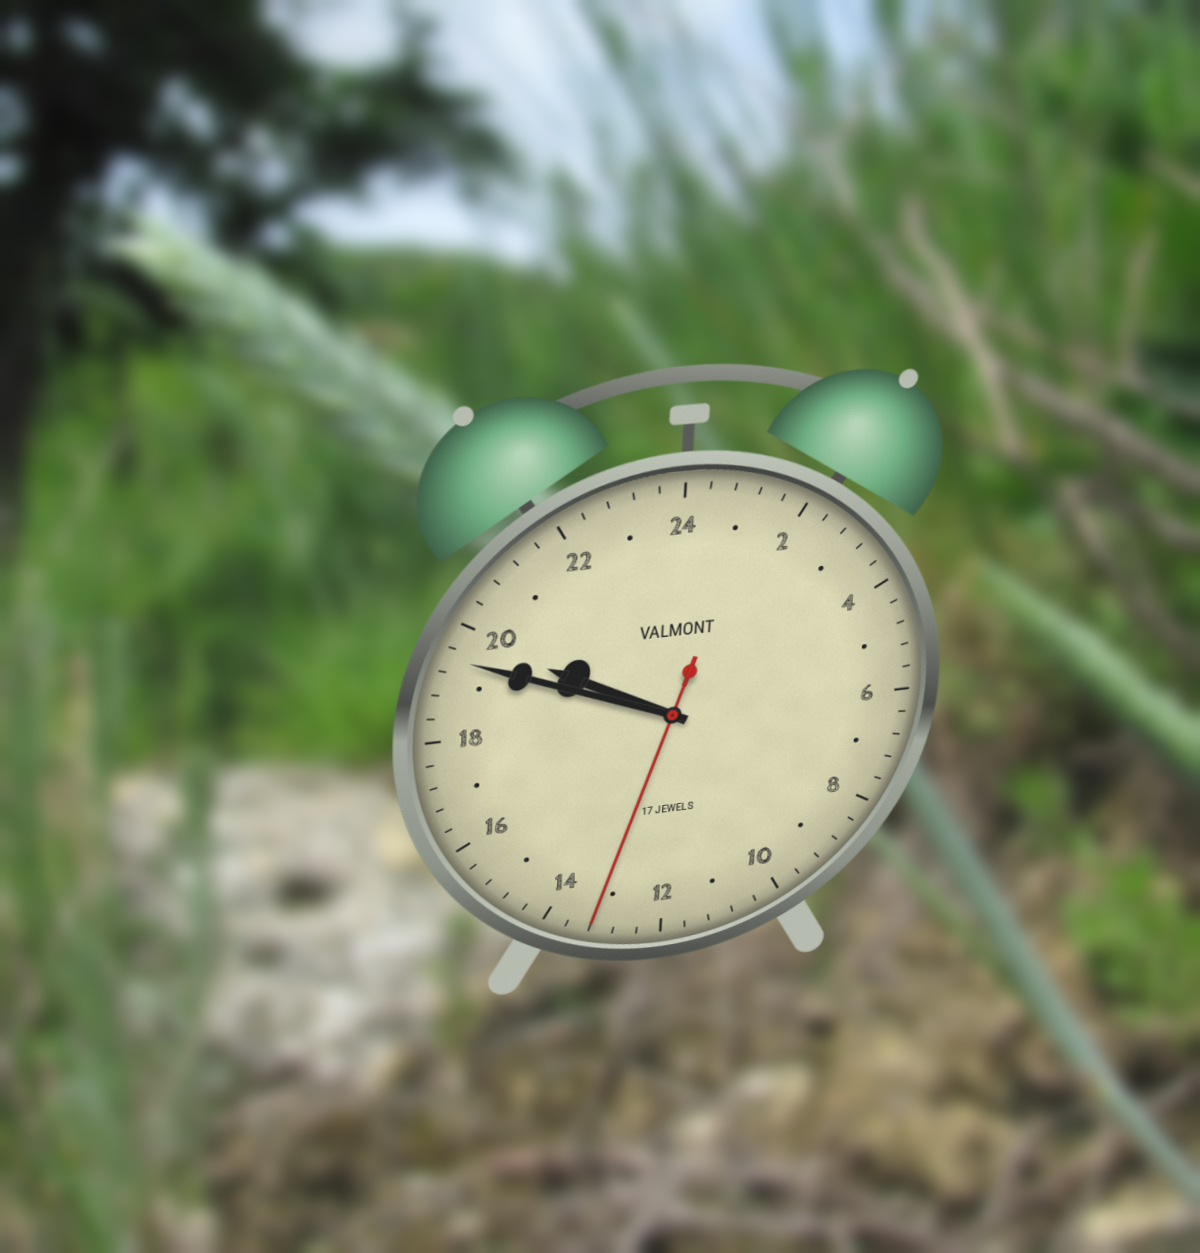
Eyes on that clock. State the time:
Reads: 19:48:33
